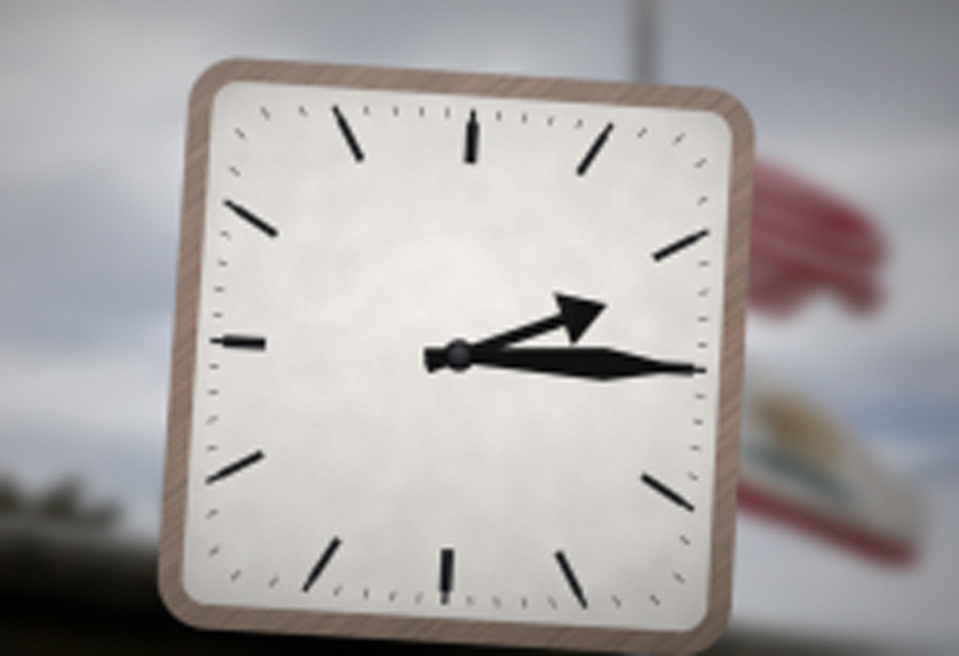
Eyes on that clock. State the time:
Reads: 2:15
